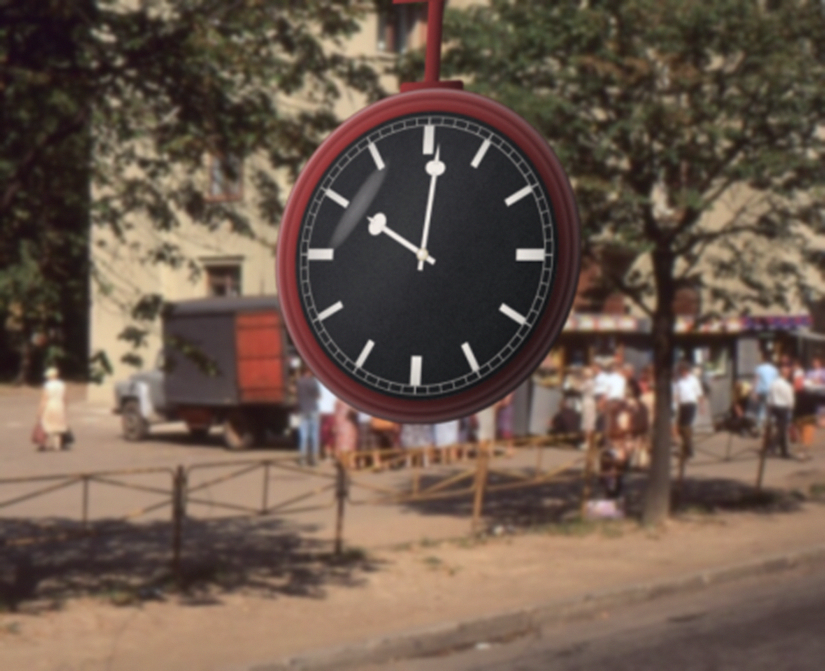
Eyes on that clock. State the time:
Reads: 10:01
